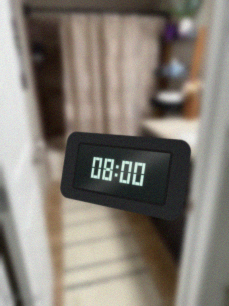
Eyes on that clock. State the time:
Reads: 8:00
